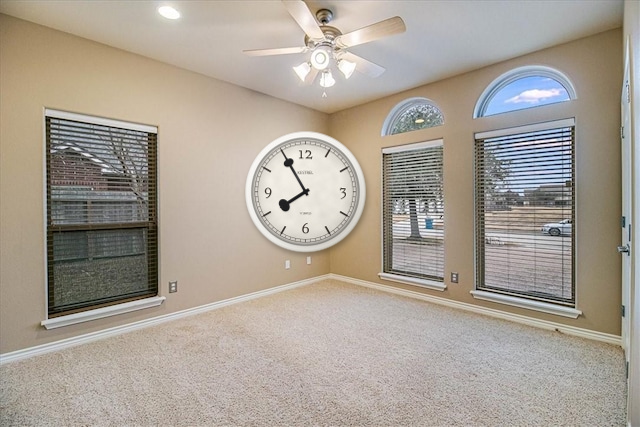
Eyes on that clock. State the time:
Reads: 7:55
